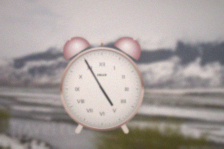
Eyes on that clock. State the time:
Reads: 4:55
